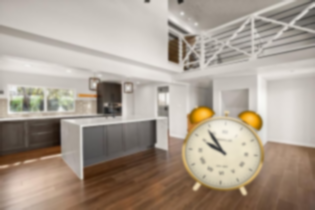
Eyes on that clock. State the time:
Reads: 9:54
